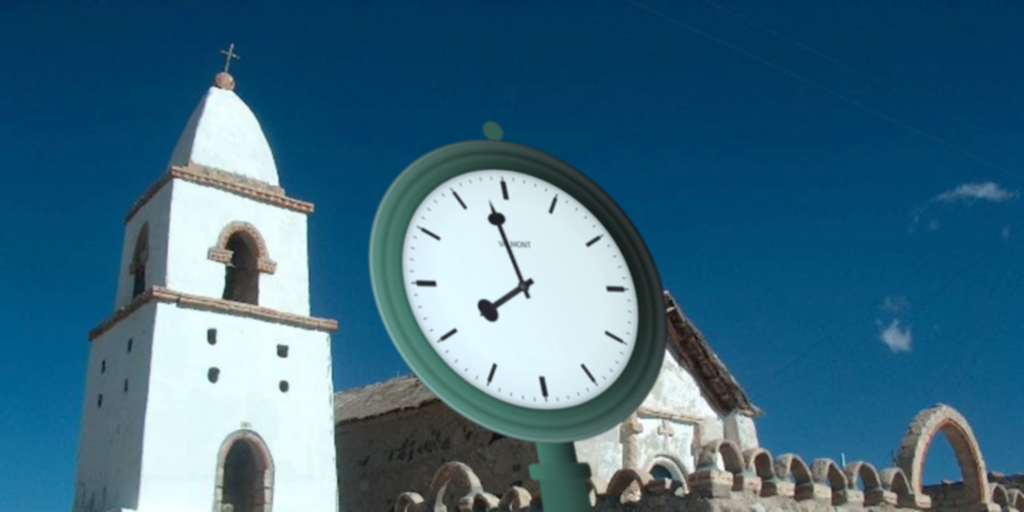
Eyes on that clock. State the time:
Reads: 7:58
